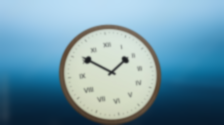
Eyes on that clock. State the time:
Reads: 1:51
